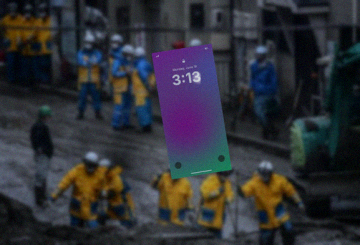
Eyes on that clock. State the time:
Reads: 3:13
